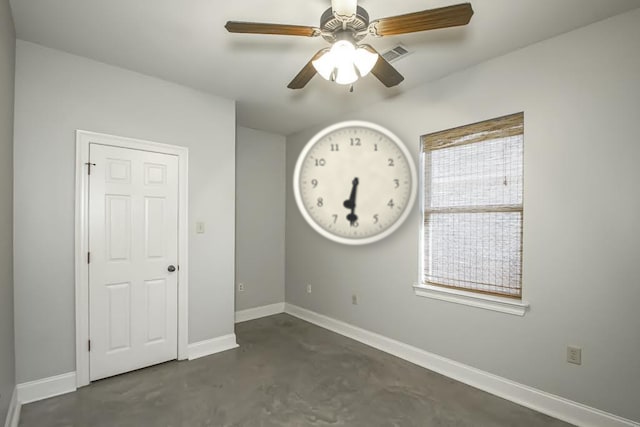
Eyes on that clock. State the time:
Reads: 6:31
